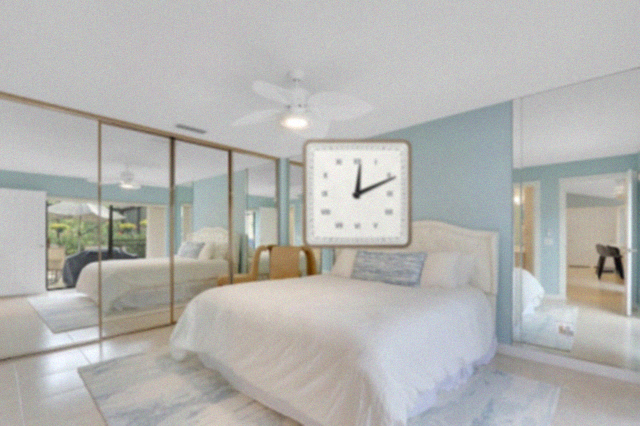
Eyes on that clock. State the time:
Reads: 12:11
